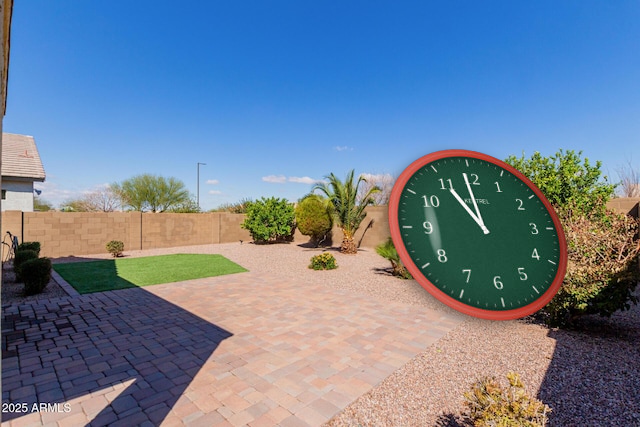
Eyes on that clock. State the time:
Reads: 10:59
